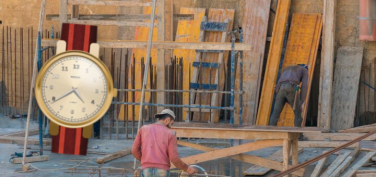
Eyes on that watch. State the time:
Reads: 4:39
